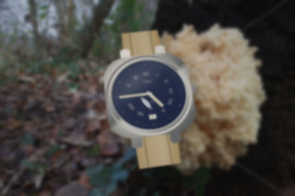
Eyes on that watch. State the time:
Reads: 4:45
